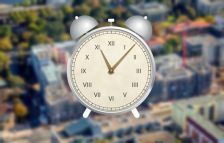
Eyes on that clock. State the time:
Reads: 11:07
